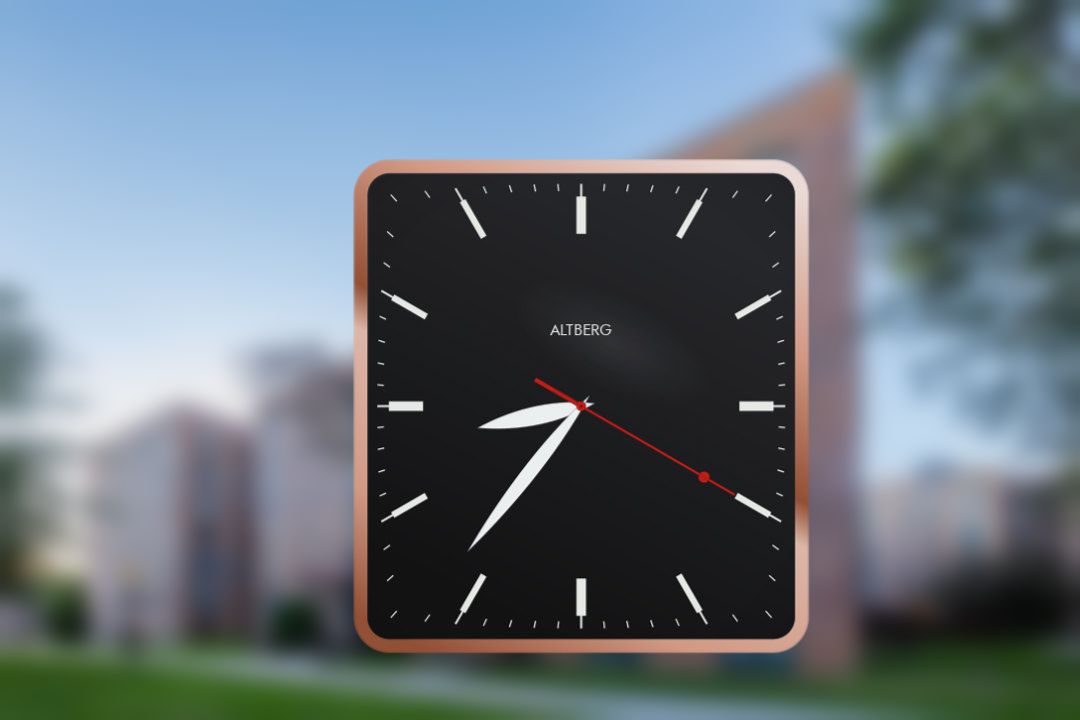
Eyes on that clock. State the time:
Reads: 8:36:20
